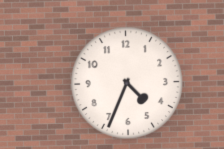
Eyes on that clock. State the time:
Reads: 4:34
